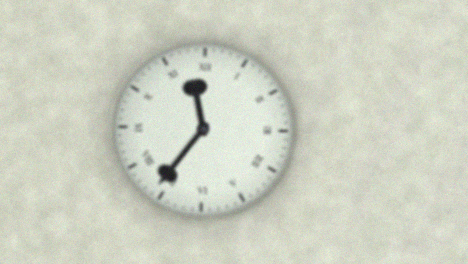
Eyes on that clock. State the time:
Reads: 11:36
